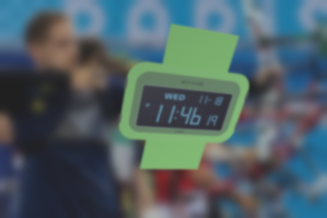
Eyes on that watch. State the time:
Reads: 11:46:19
